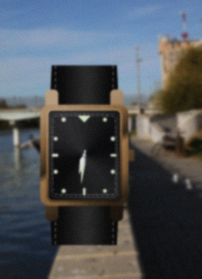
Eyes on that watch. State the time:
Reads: 6:31
